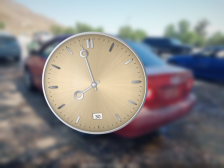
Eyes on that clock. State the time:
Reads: 7:58
